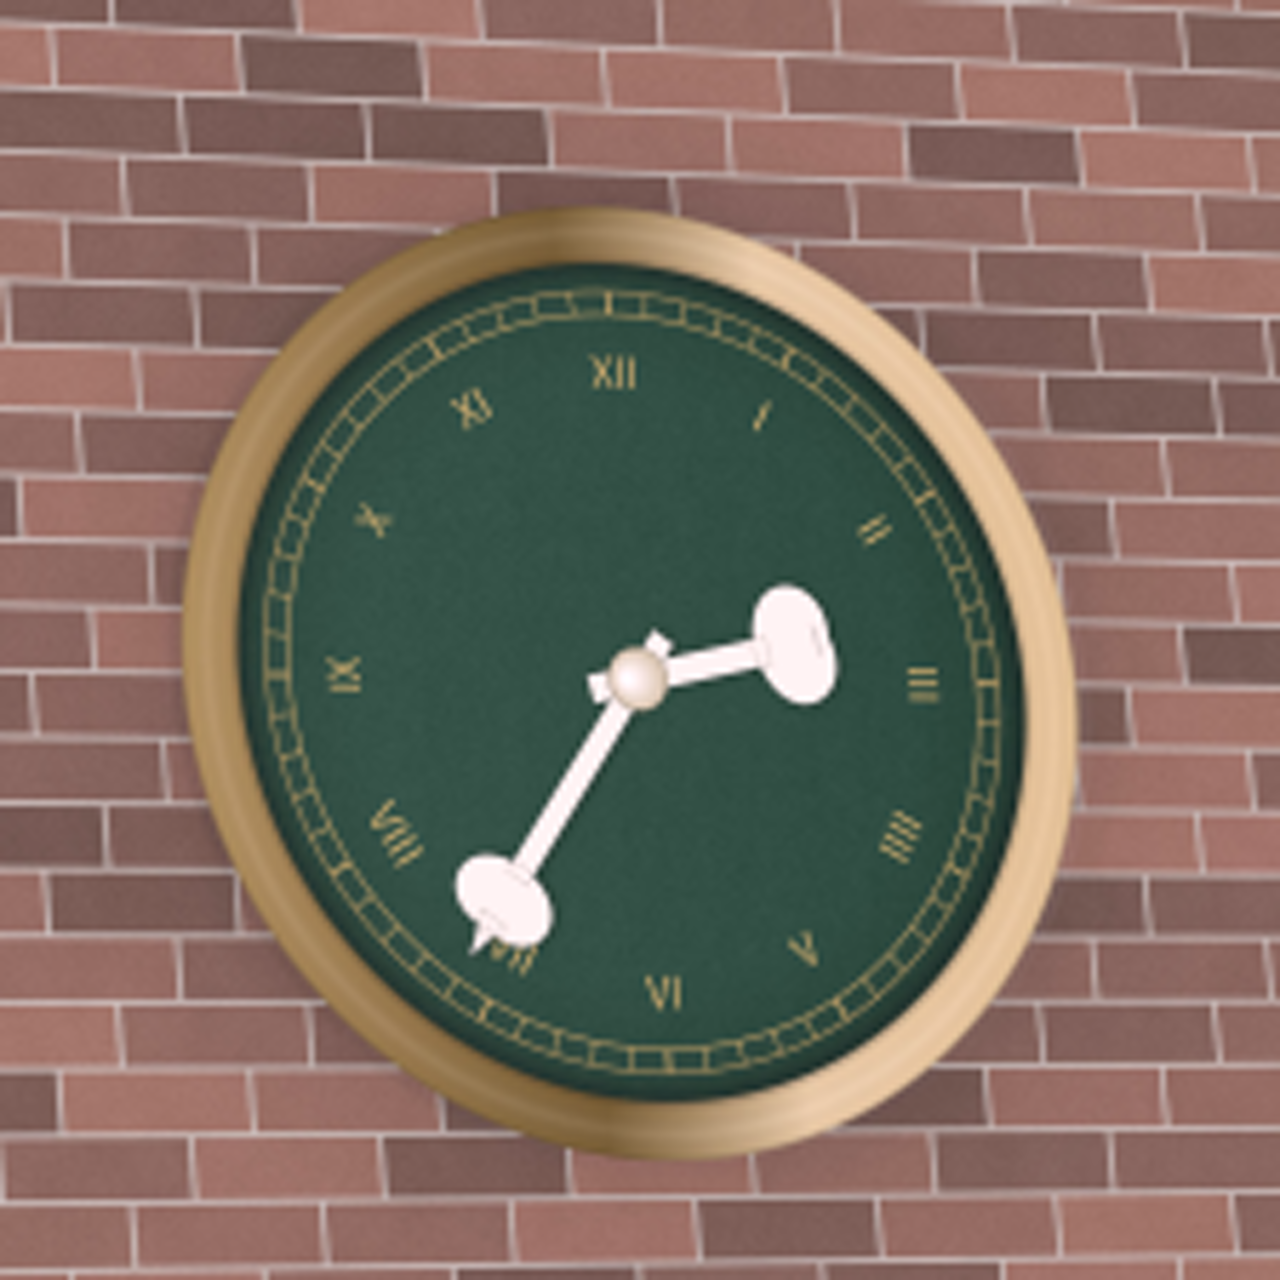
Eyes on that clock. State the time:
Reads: 2:36
